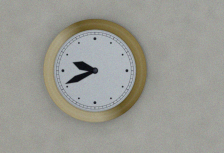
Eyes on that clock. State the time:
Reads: 9:41
